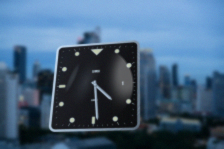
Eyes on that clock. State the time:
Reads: 4:29
